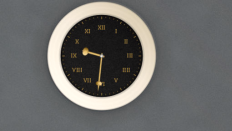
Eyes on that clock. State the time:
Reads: 9:31
